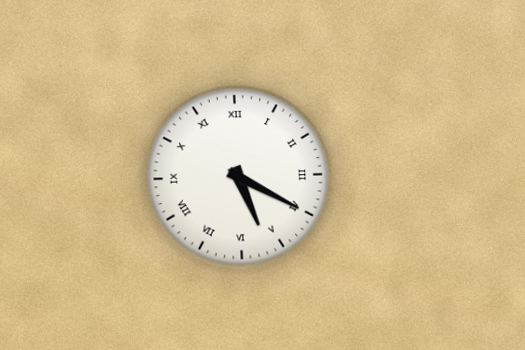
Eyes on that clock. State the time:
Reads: 5:20
